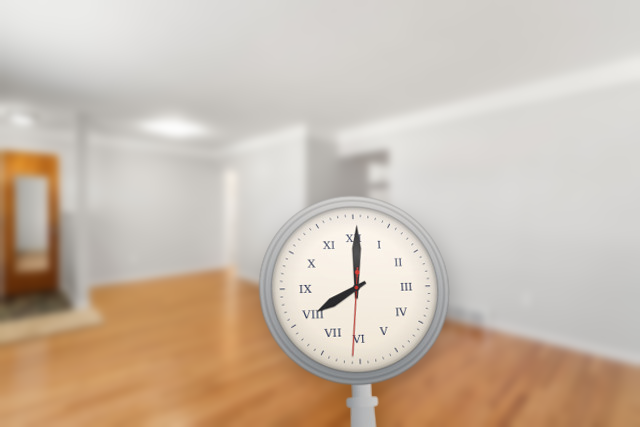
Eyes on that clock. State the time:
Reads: 8:00:31
